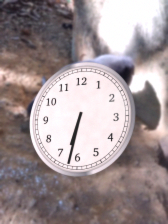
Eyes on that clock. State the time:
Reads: 6:32
